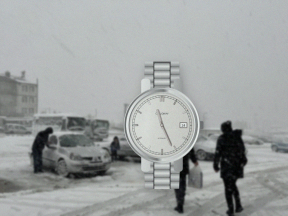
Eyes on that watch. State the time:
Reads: 11:26
